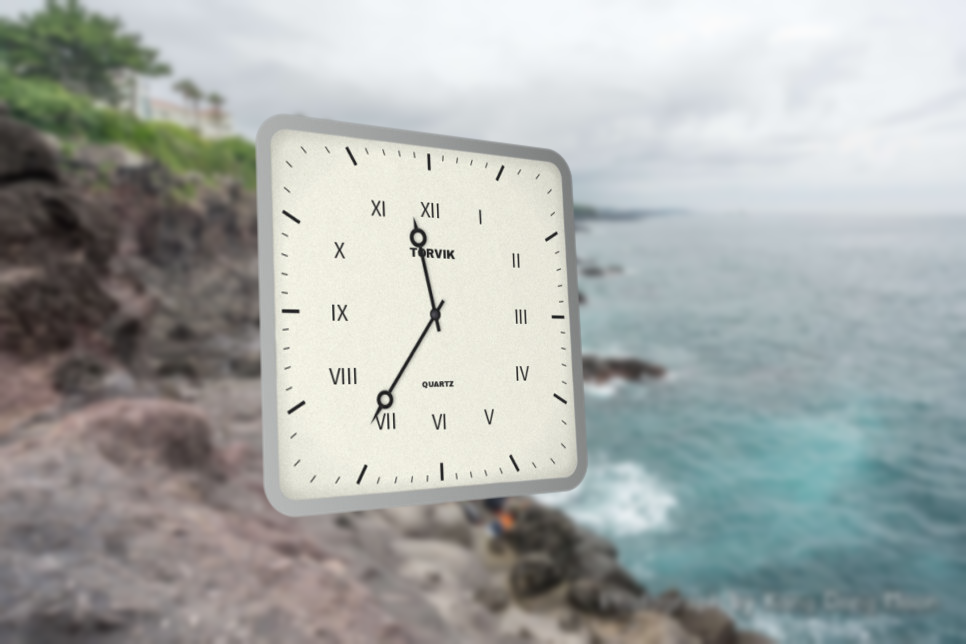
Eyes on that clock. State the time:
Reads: 11:36
